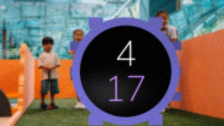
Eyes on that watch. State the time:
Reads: 4:17
